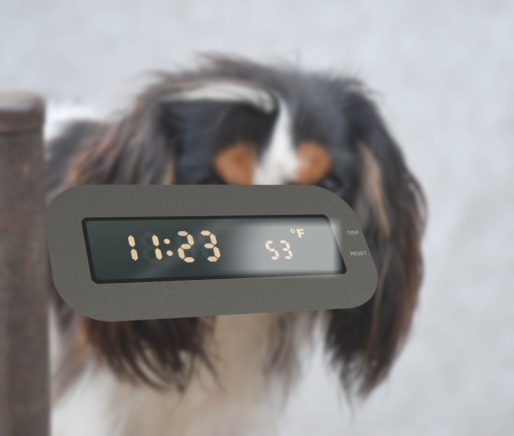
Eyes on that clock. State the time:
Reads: 11:23
